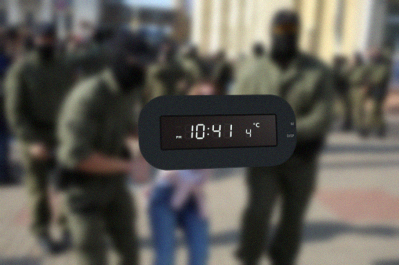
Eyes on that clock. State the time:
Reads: 10:41
